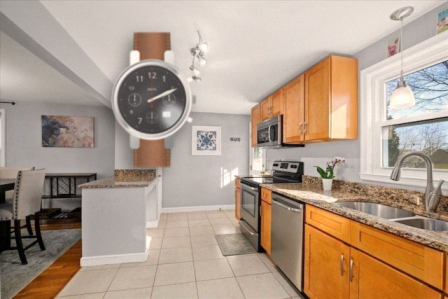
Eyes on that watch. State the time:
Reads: 2:11
